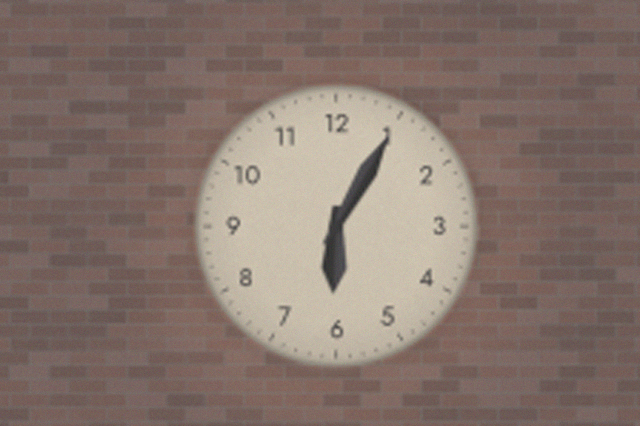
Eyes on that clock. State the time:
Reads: 6:05
